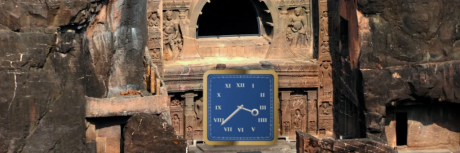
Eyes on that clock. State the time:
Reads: 3:38
